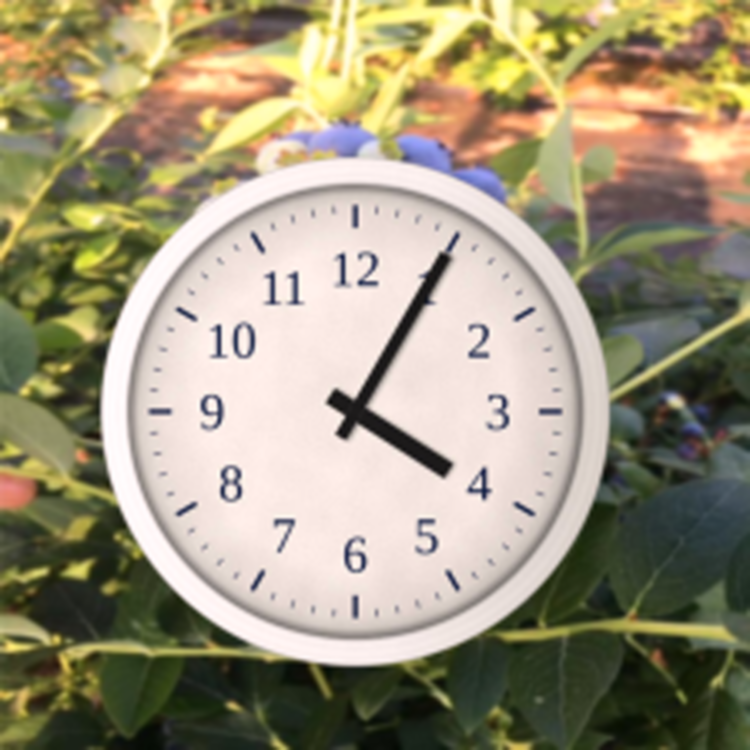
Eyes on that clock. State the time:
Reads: 4:05
